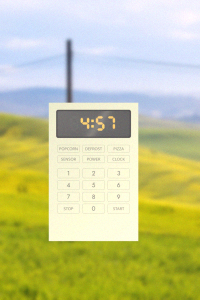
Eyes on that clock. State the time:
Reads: 4:57
